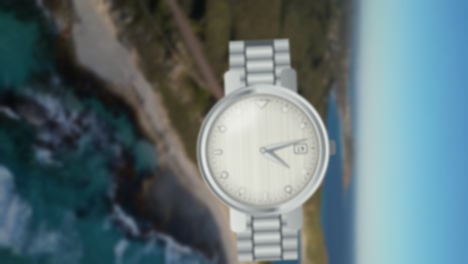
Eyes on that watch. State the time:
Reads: 4:13
